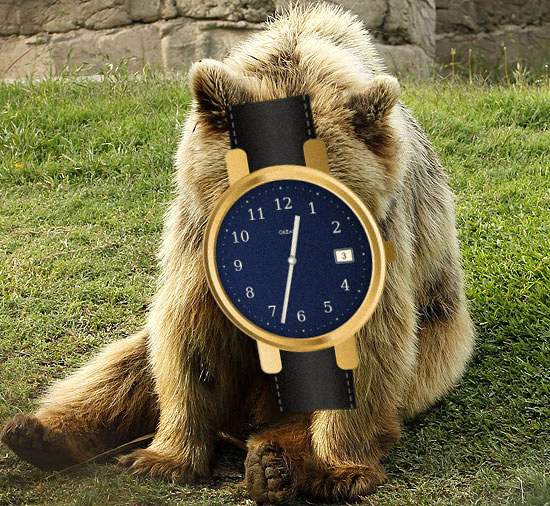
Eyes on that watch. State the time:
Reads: 12:33
